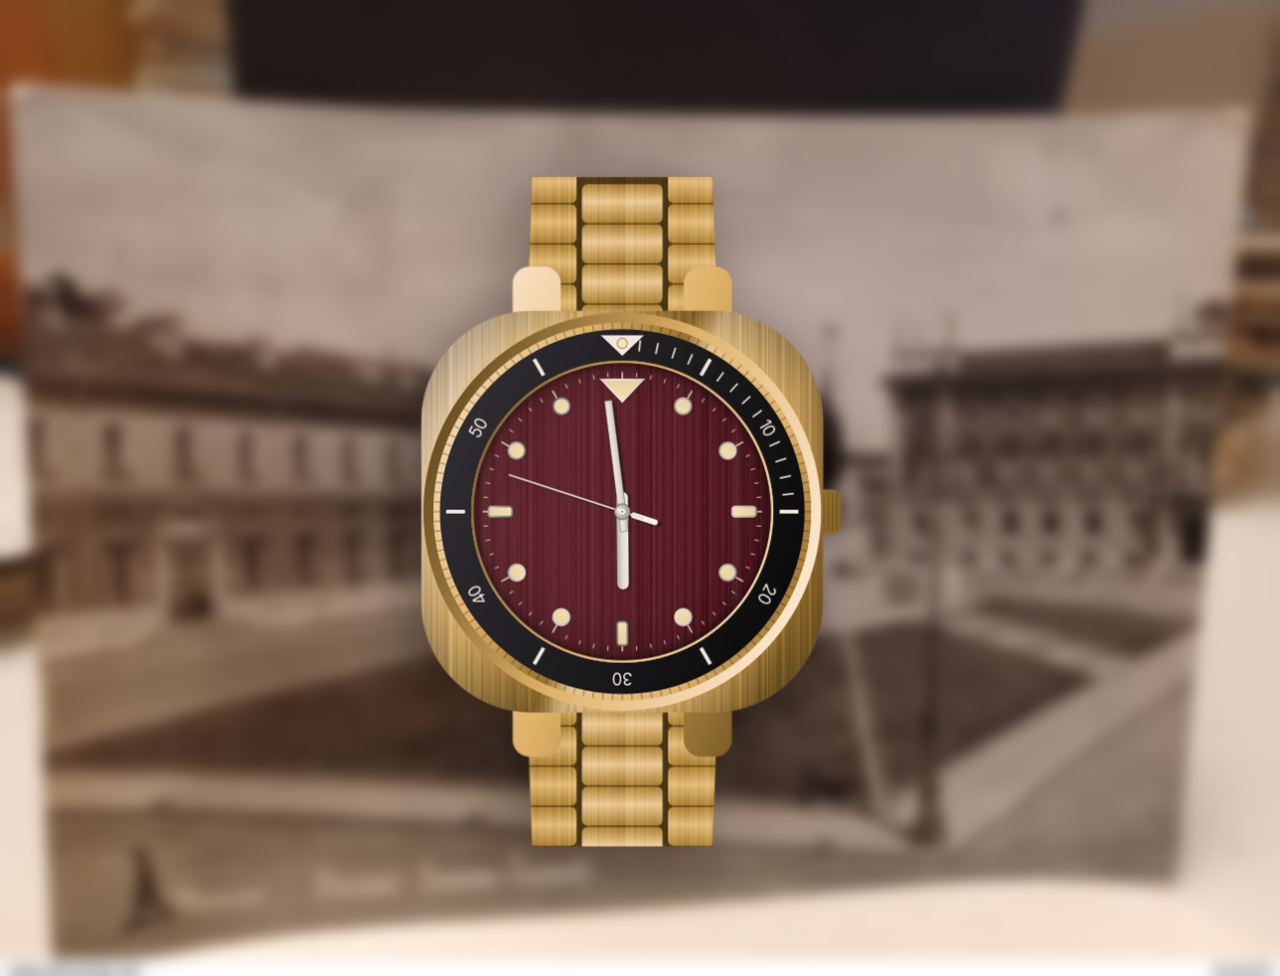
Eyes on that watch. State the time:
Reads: 5:58:48
